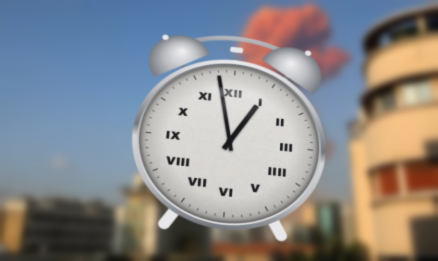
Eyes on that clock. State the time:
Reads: 12:58
